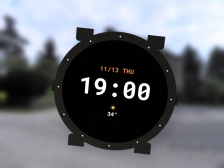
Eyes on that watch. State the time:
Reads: 19:00
